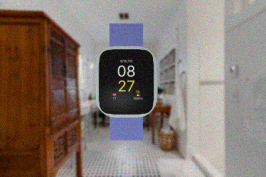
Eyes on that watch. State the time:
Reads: 8:27
